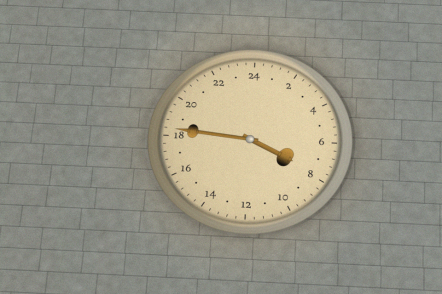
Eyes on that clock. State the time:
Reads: 7:46
